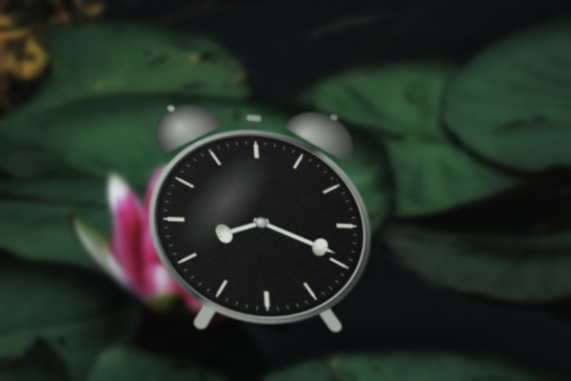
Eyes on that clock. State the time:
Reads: 8:19
